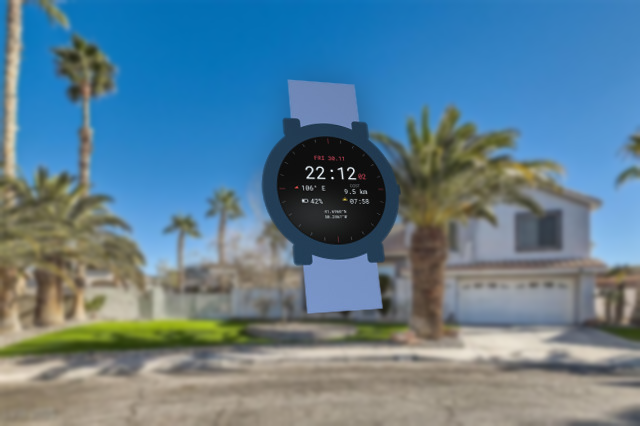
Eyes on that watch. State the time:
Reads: 22:12
